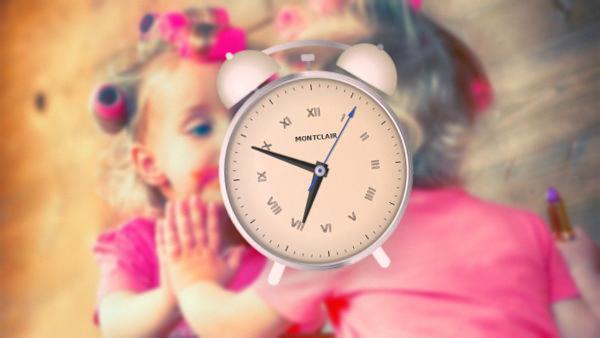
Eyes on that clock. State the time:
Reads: 6:49:06
